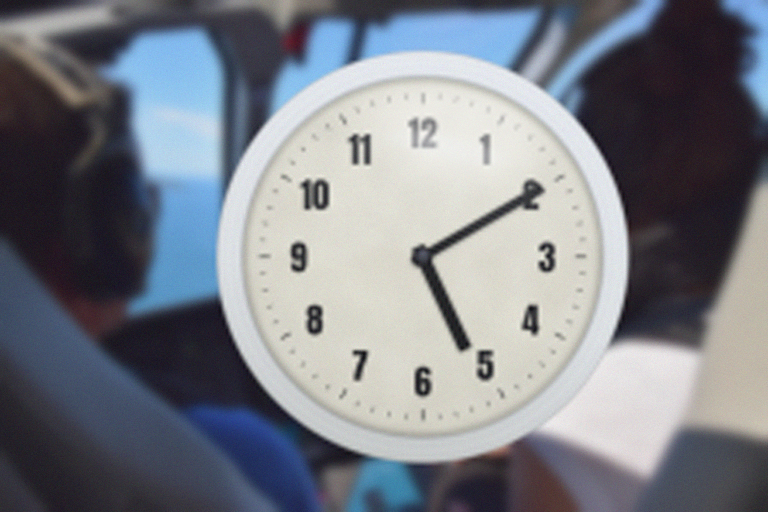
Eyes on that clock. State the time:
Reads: 5:10
